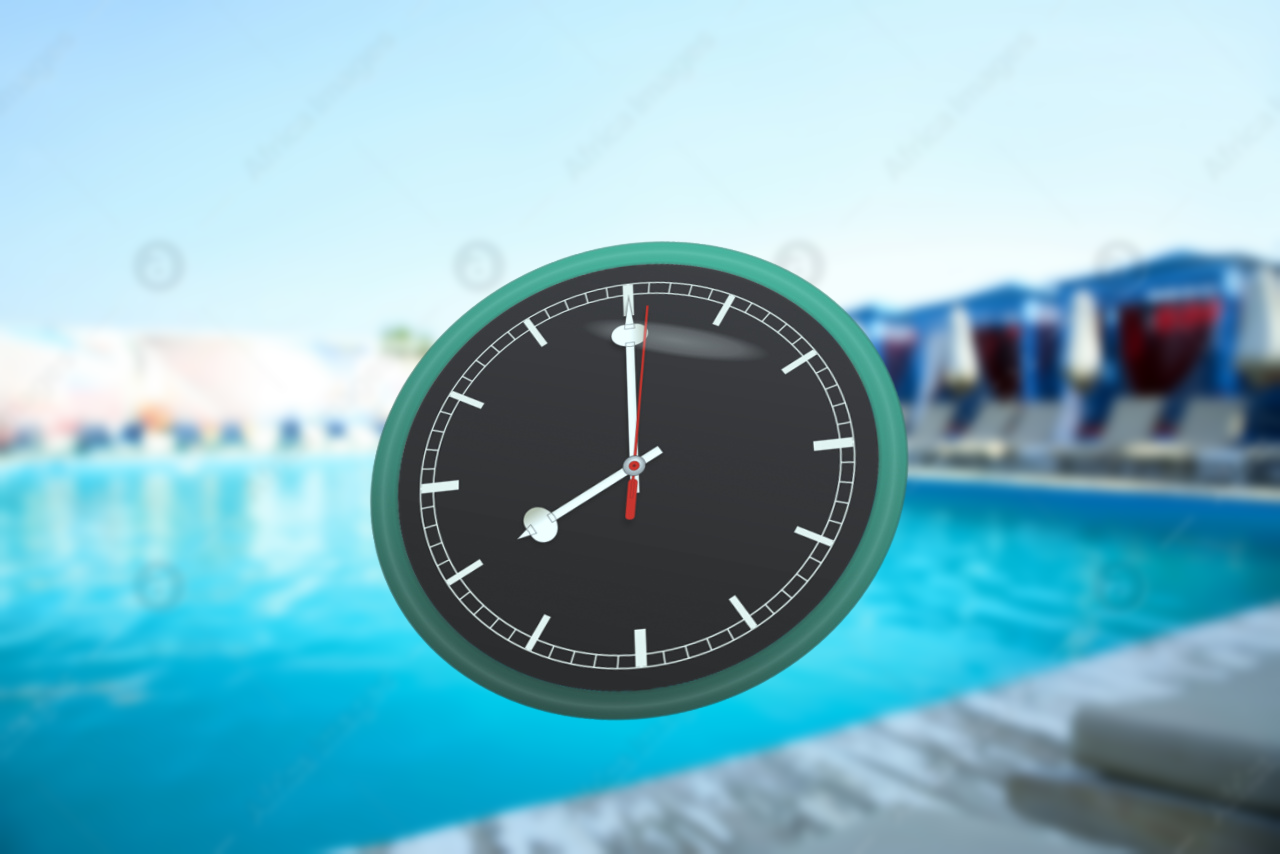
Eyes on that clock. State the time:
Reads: 8:00:01
